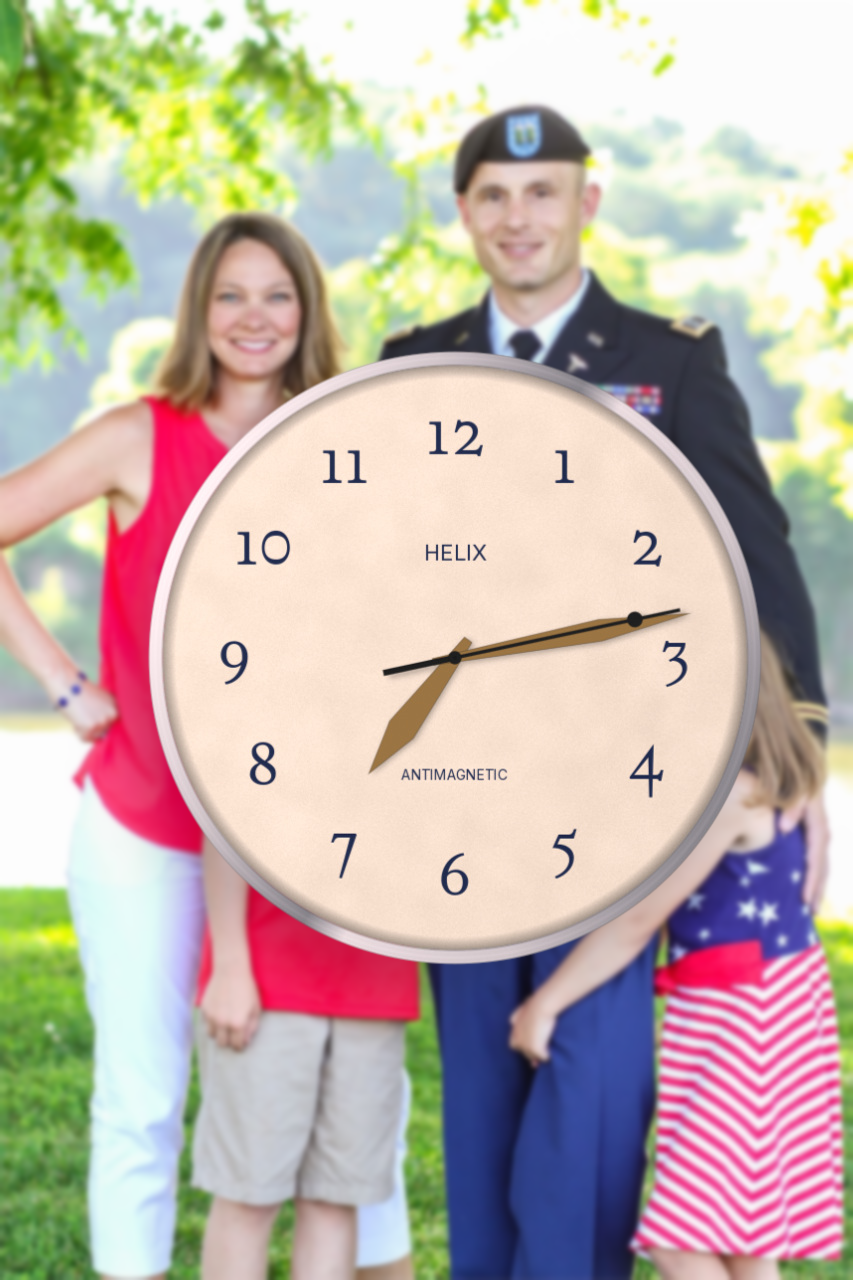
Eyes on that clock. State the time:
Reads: 7:13:13
